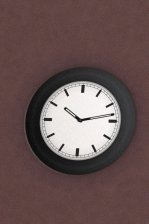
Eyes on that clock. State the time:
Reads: 10:13
